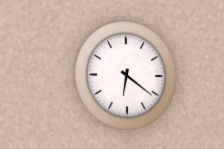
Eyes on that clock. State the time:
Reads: 6:21
